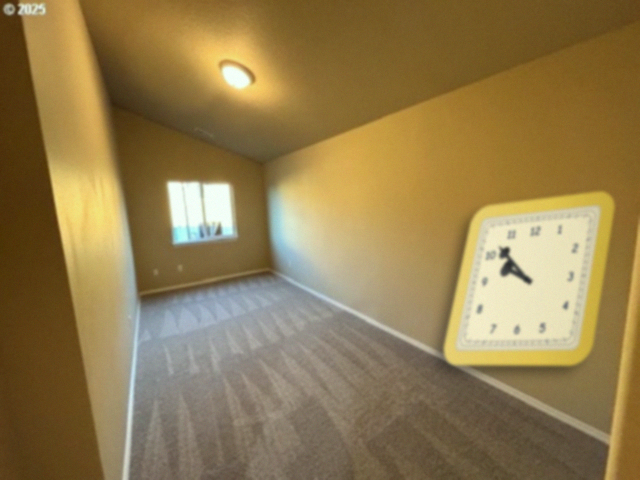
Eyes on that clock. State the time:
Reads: 9:52
